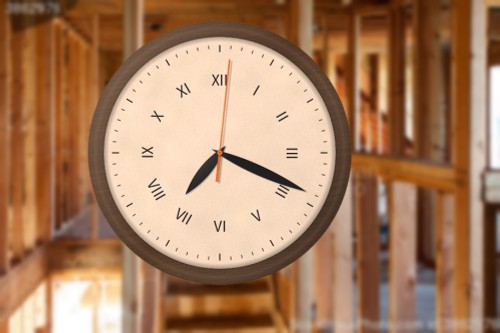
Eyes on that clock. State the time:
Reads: 7:19:01
